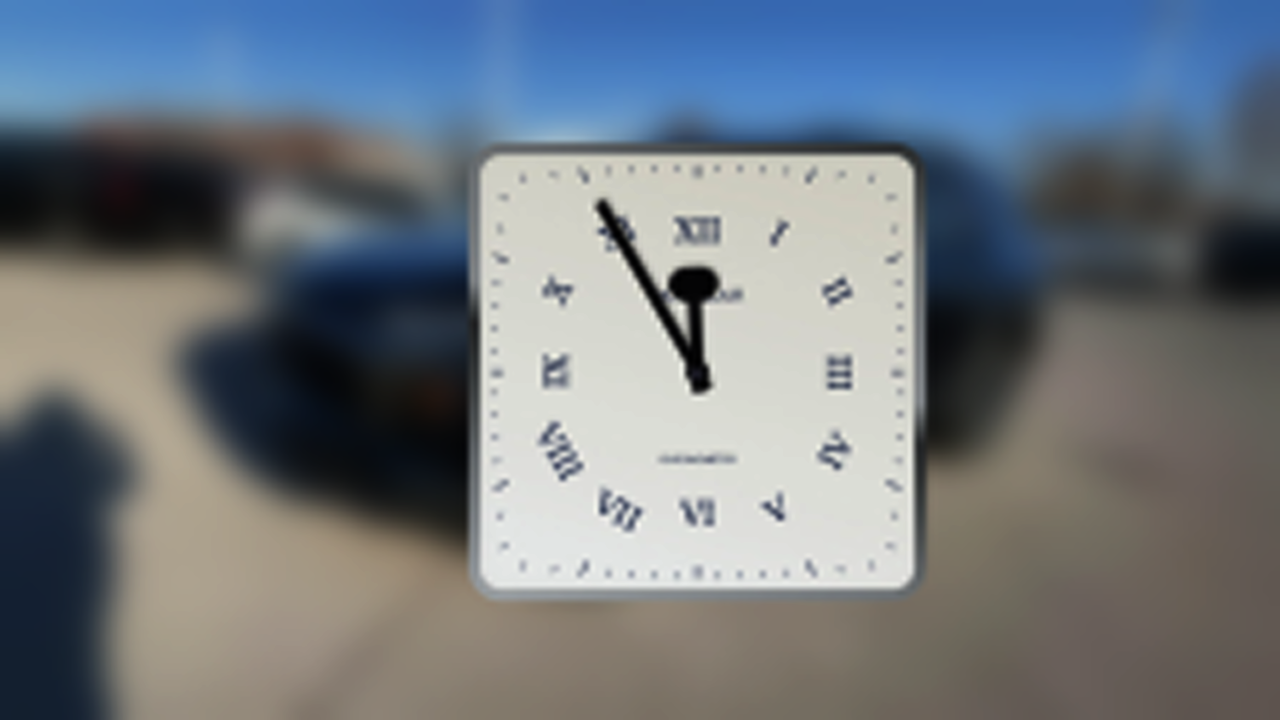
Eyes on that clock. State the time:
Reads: 11:55
